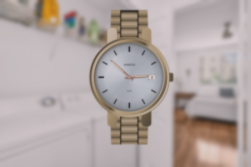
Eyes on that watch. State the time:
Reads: 2:52
